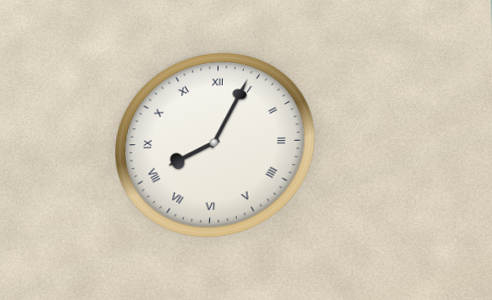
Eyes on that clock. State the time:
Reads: 8:04
